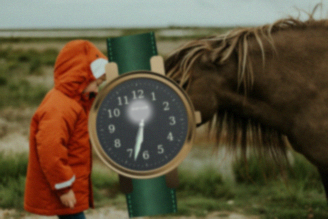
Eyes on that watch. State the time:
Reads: 6:33
